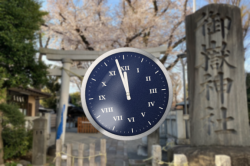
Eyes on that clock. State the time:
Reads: 11:58
